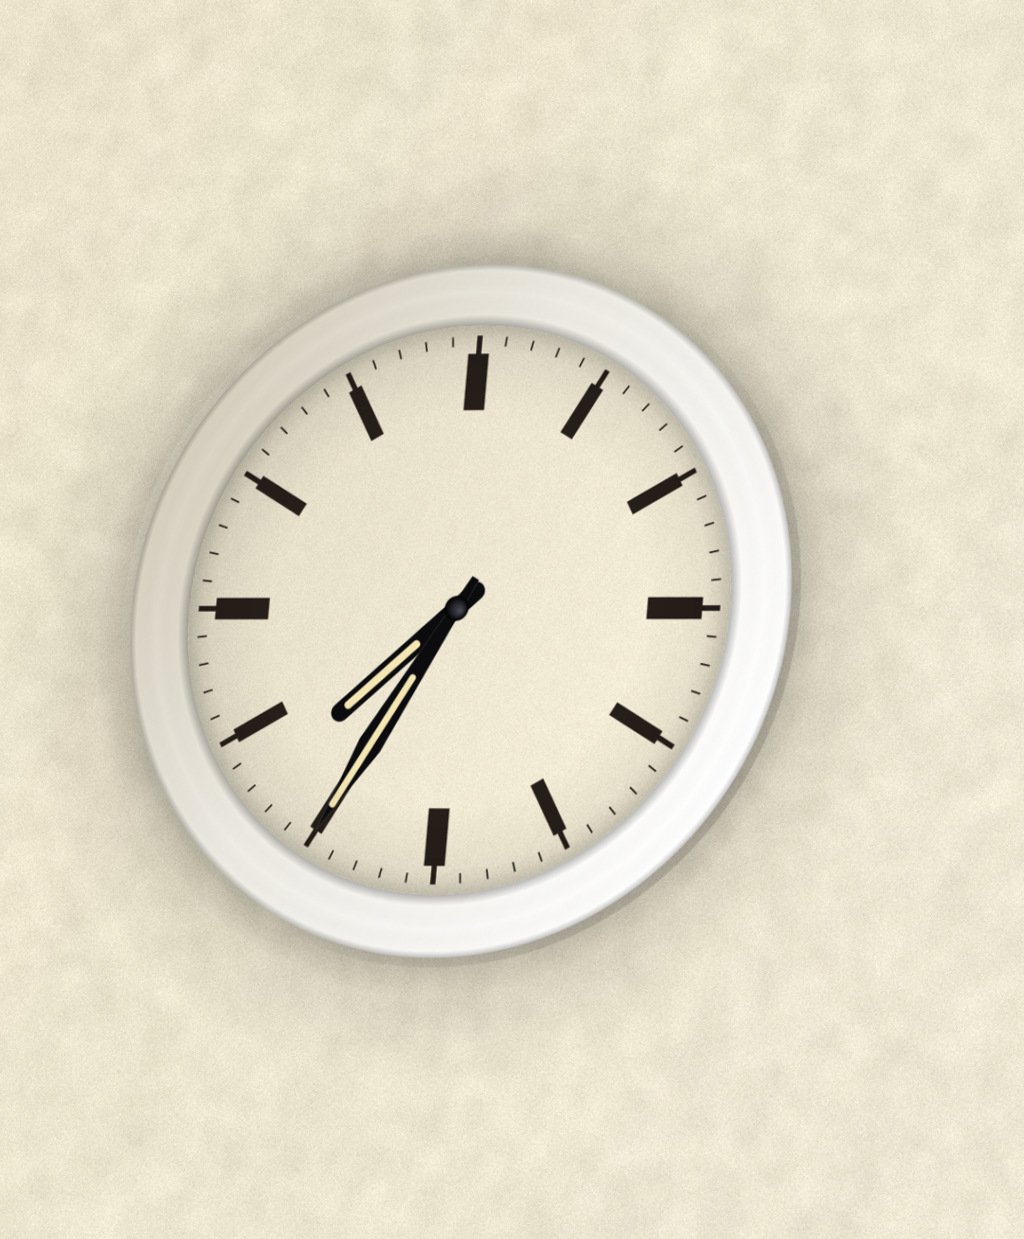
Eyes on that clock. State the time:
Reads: 7:35
